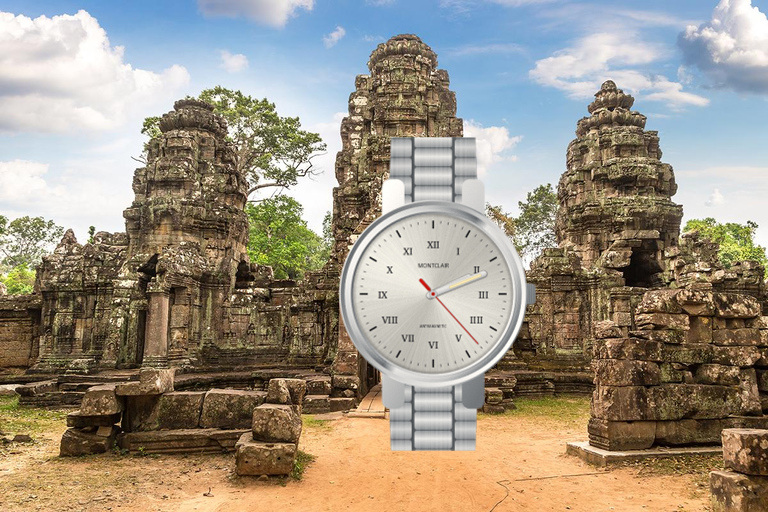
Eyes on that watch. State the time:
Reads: 2:11:23
